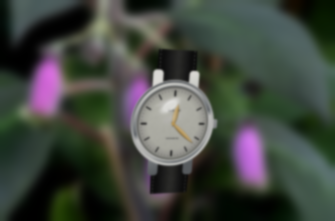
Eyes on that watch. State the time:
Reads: 12:22
